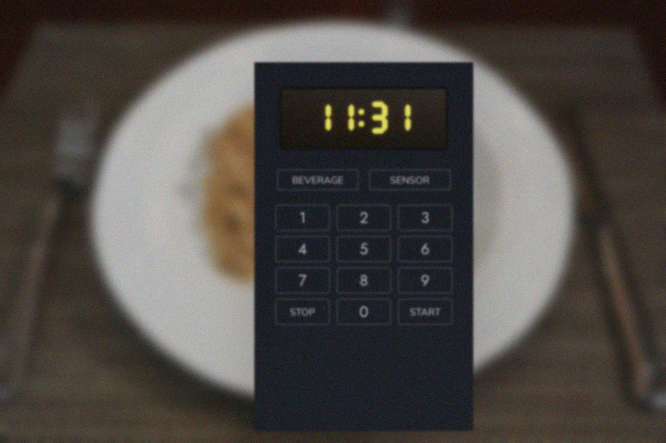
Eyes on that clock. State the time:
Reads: 11:31
